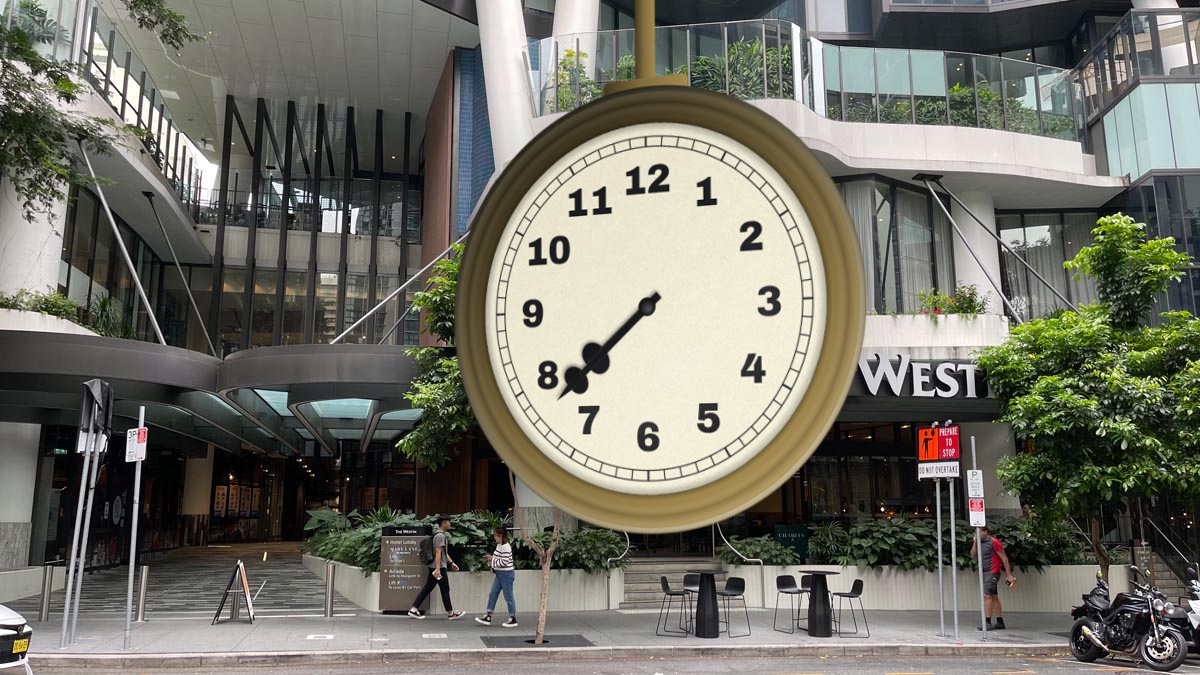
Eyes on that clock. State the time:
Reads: 7:38
